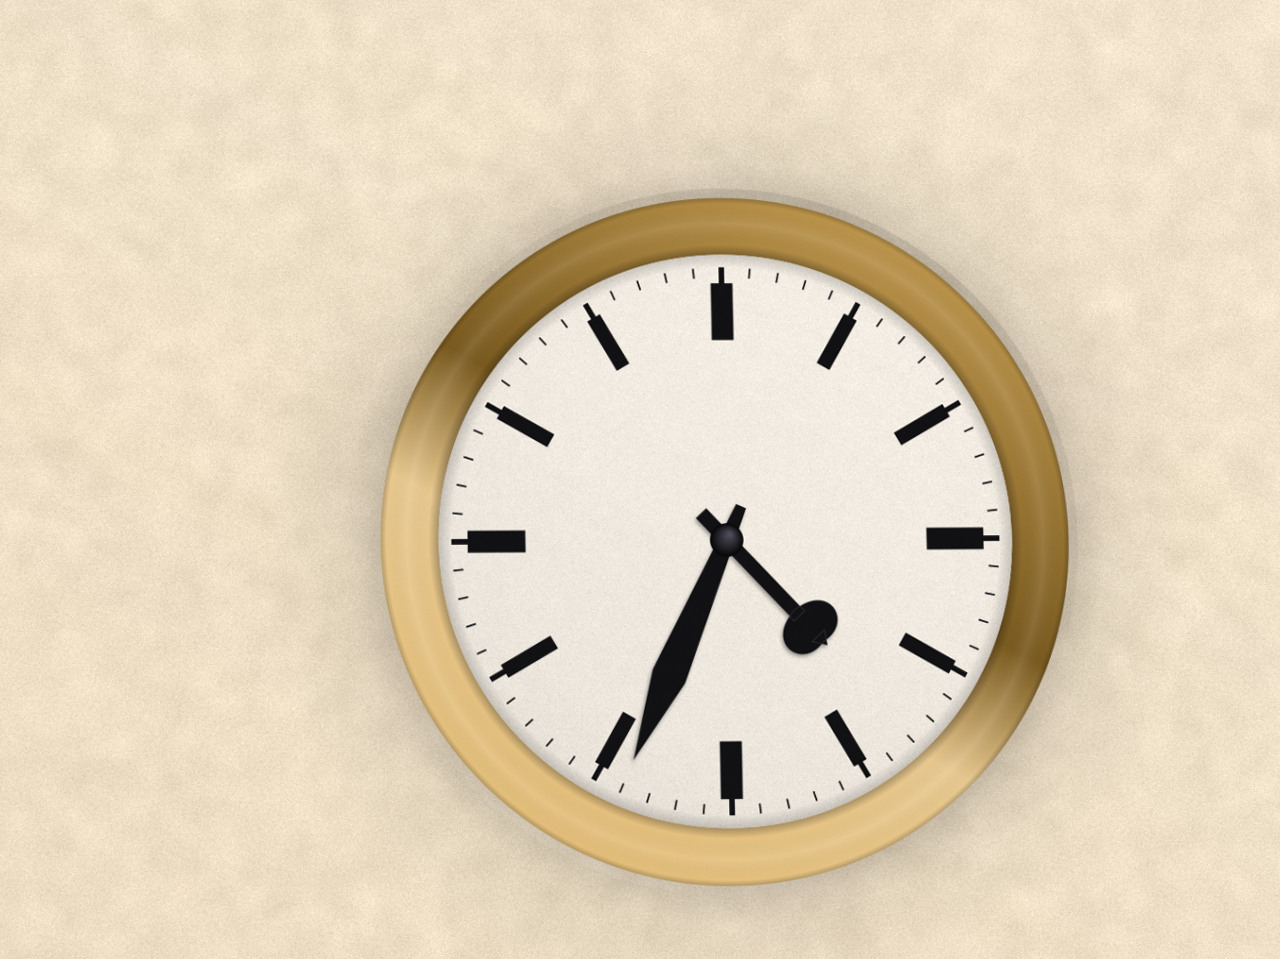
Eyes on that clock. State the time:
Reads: 4:34
